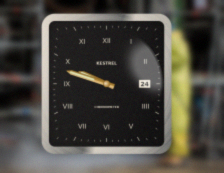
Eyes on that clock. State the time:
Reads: 9:48
